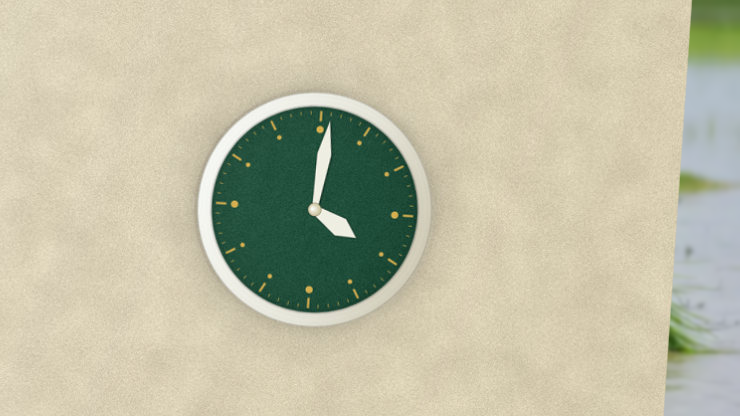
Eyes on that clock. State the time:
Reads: 4:01
